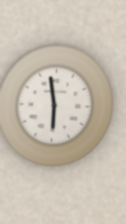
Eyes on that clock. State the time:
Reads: 5:58
